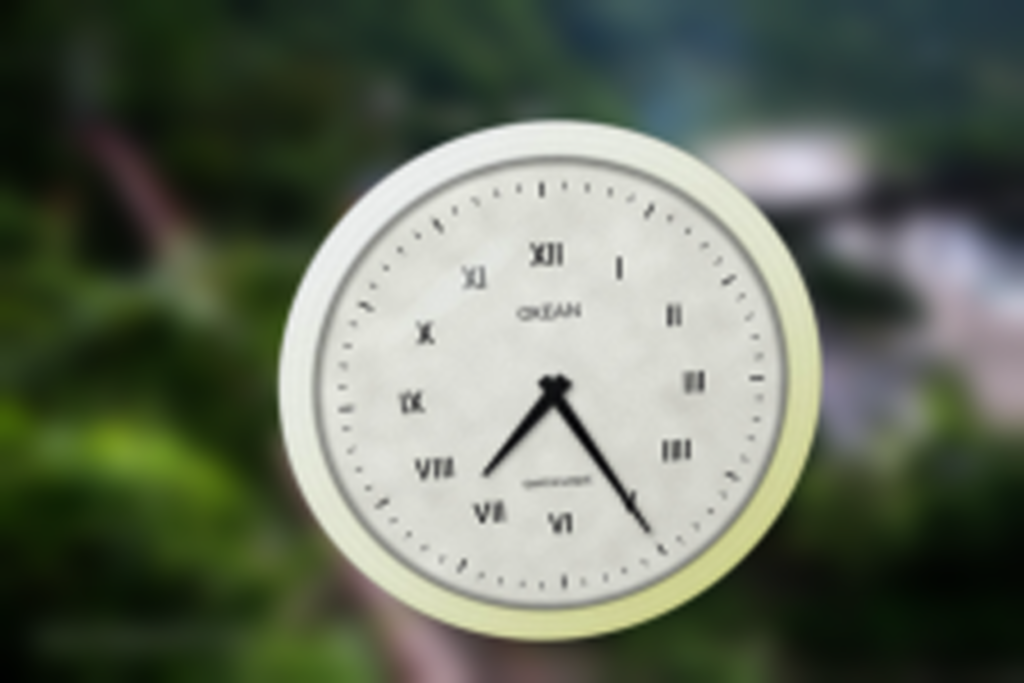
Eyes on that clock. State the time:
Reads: 7:25
